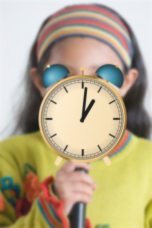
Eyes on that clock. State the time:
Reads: 1:01
